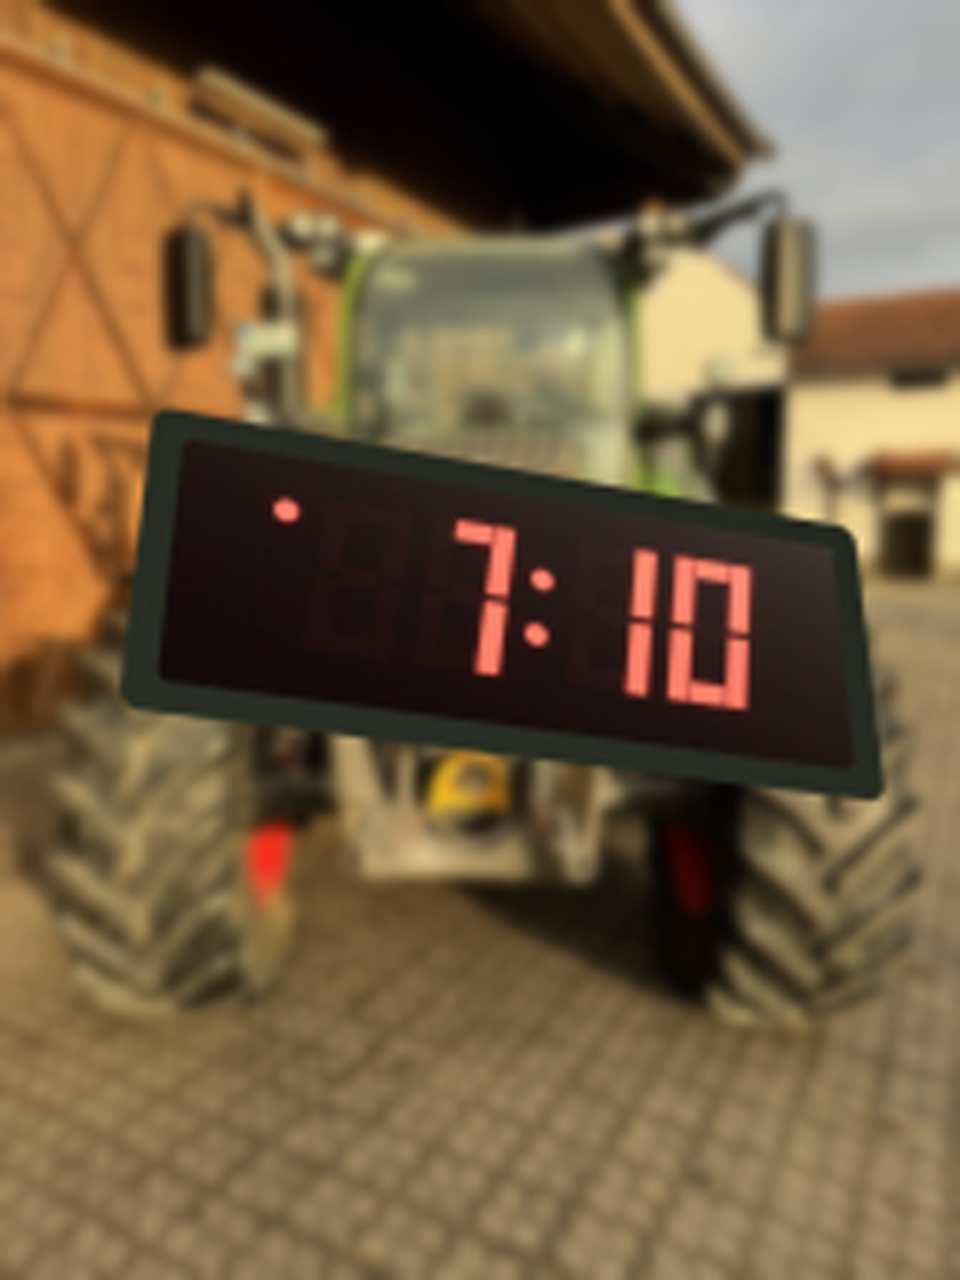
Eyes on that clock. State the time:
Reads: 7:10
